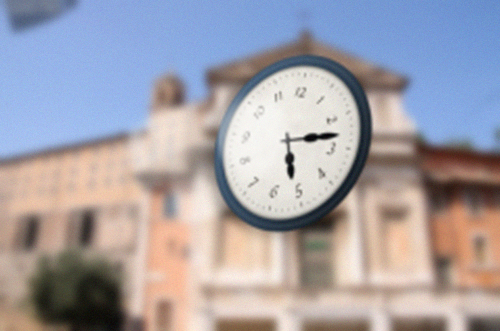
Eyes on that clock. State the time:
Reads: 5:13
